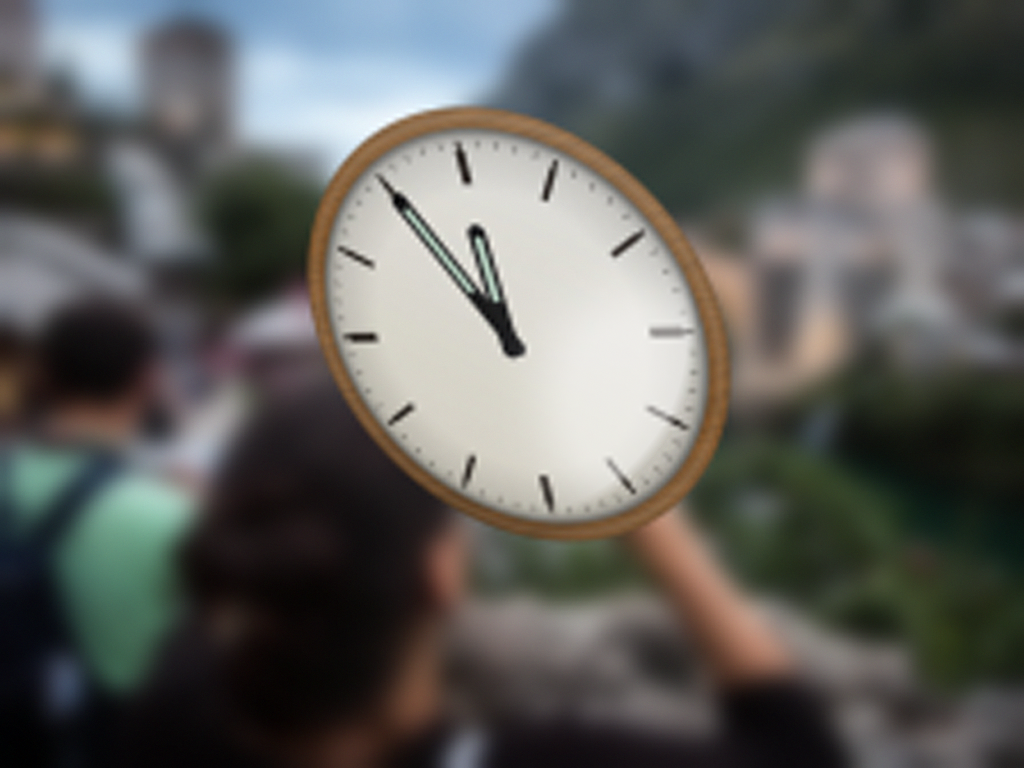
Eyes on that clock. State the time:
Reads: 11:55
